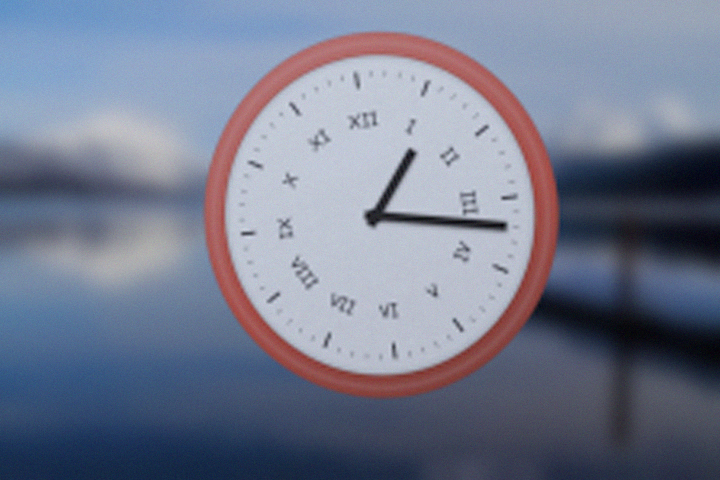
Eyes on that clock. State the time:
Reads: 1:17
